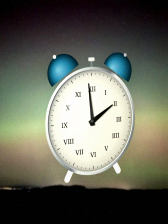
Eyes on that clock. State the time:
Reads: 1:59
